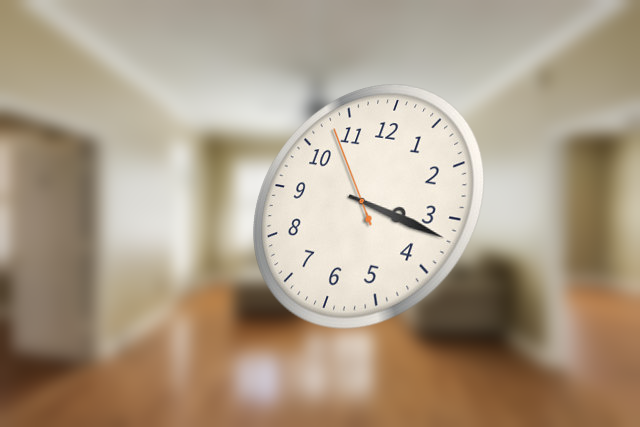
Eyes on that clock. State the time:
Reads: 3:16:53
